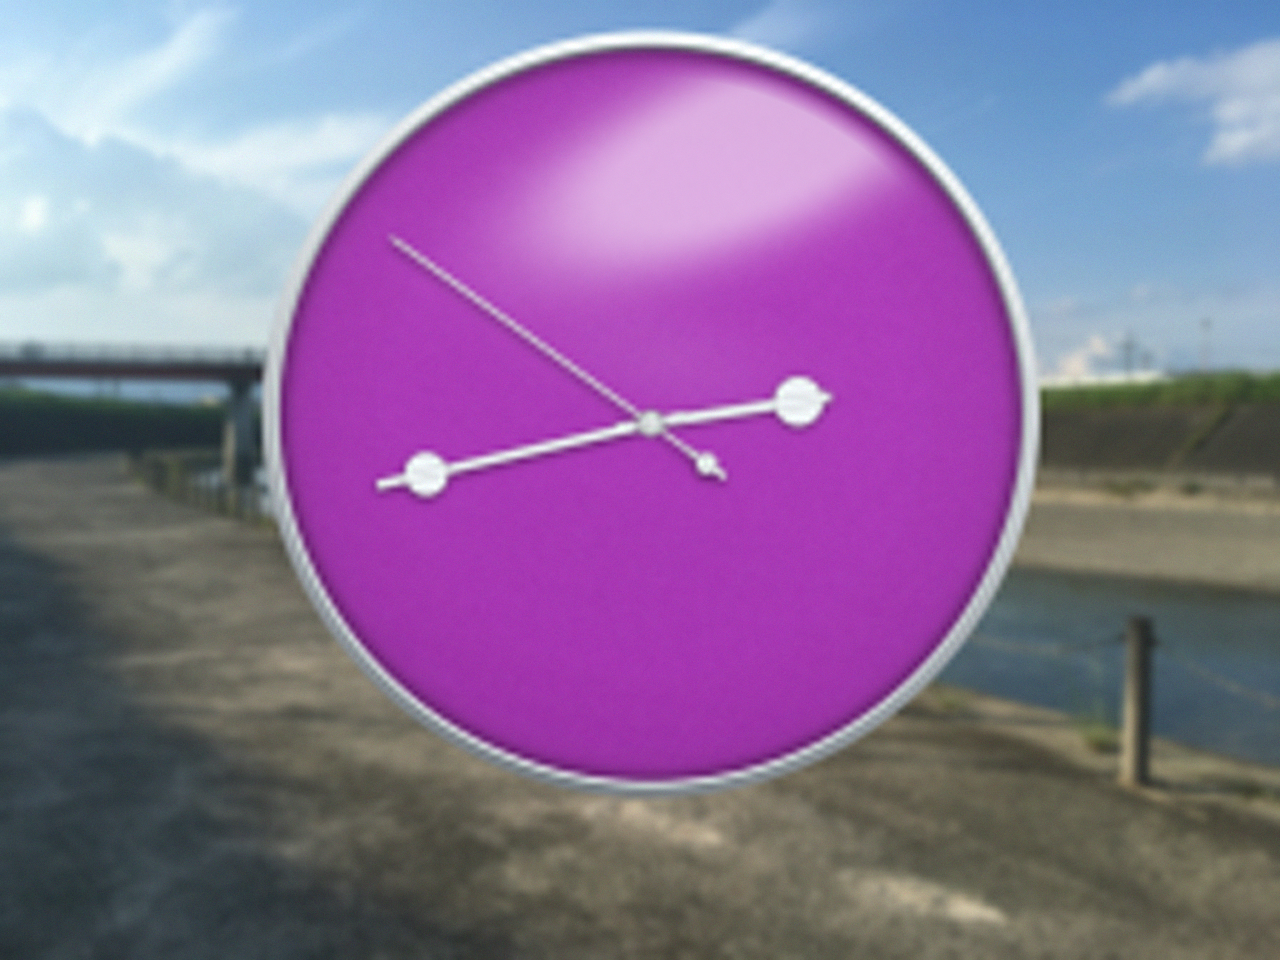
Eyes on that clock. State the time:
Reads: 2:42:51
